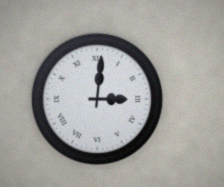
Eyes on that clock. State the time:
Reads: 3:01
